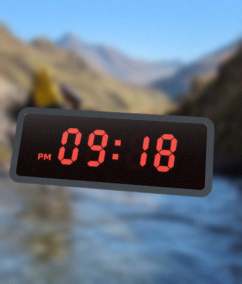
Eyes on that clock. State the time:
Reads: 9:18
